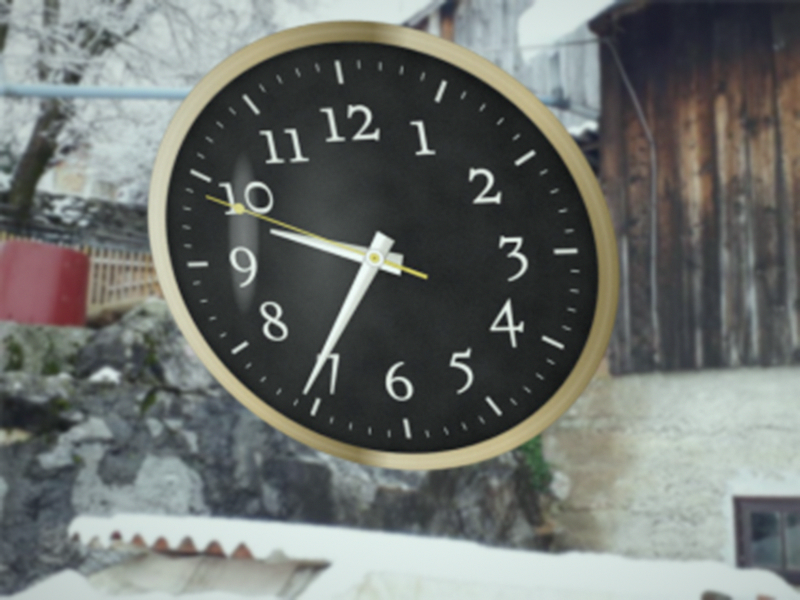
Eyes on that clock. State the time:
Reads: 9:35:49
